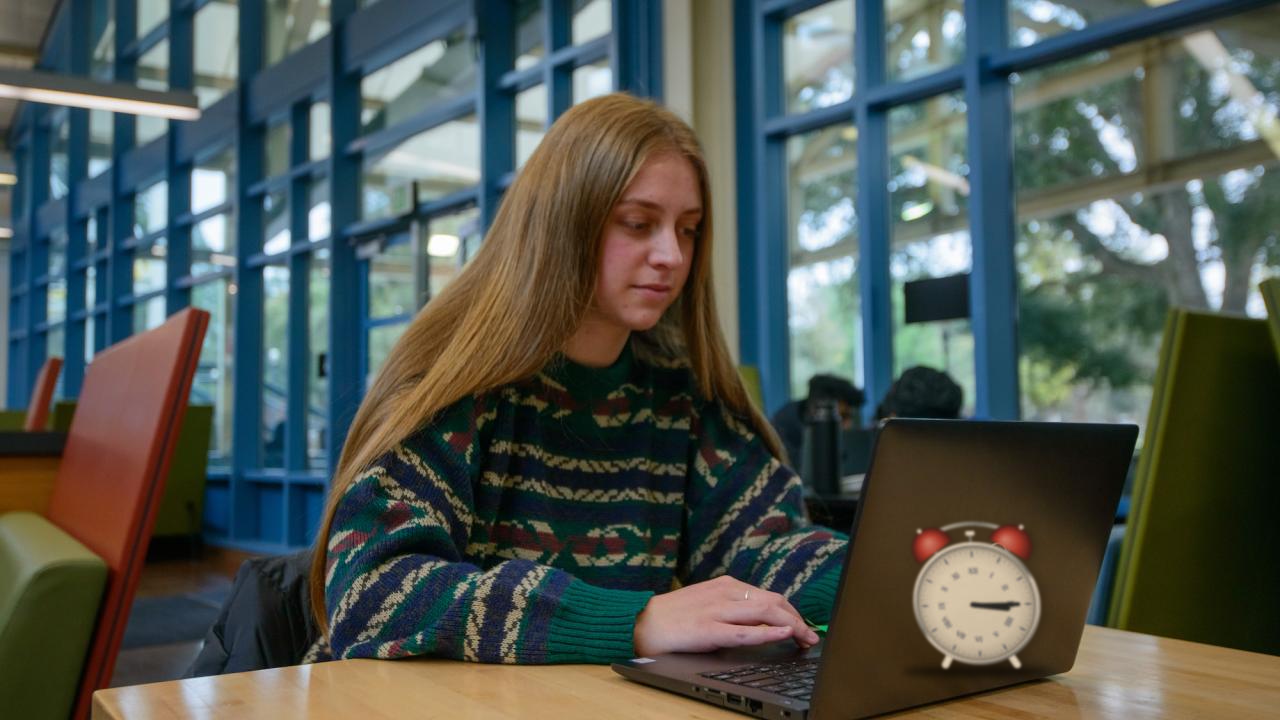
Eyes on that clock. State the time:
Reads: 3:15
